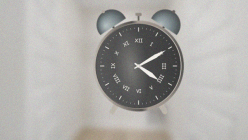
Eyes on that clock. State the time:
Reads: 4:10
